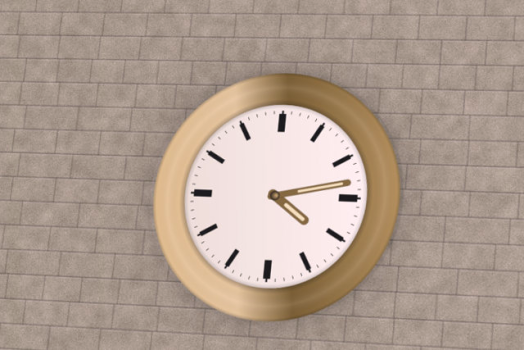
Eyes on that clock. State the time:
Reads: 4:13
